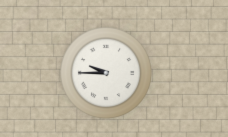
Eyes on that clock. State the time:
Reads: 9:45
